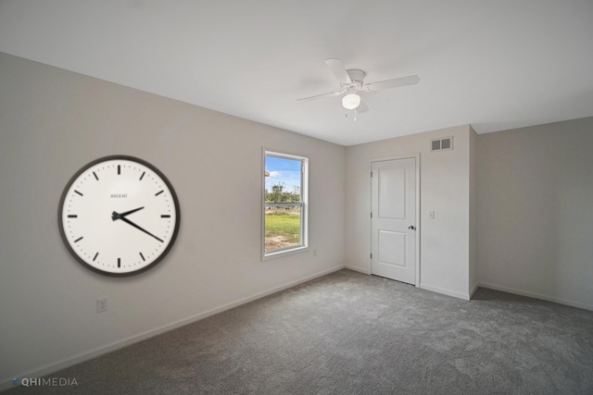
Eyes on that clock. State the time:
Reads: 2:20
